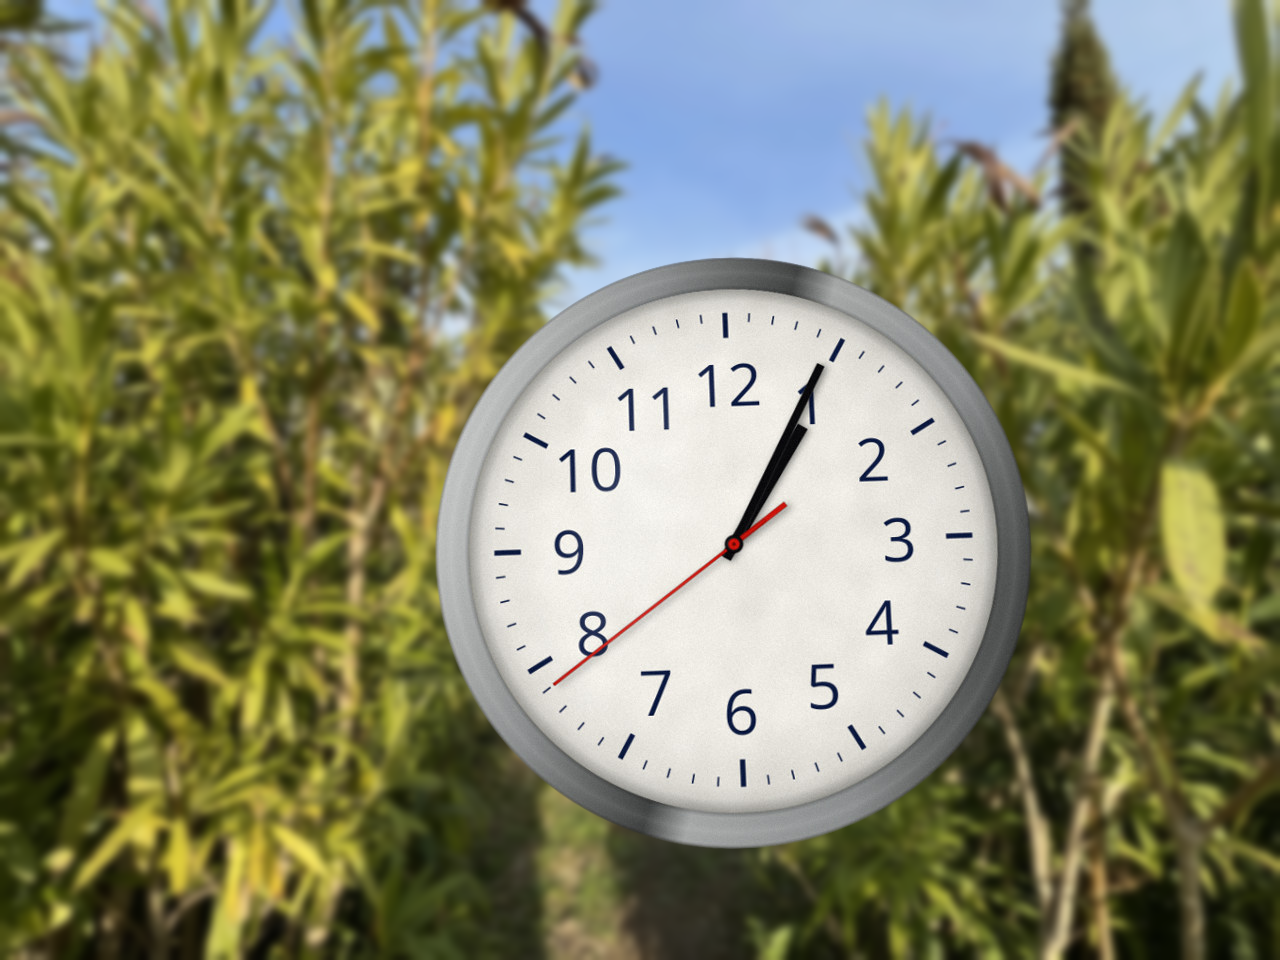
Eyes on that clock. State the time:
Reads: 1:04:39
